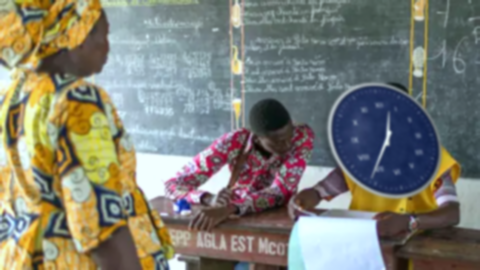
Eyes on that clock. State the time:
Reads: 12:36
